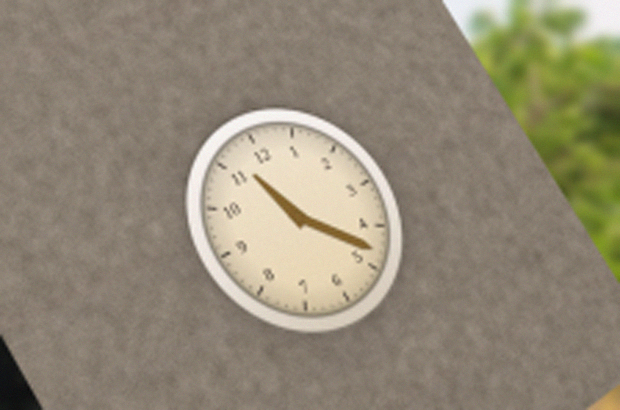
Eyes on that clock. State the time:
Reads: 11:23
